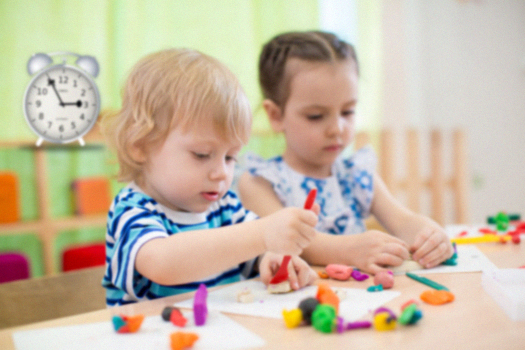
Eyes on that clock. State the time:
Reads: 2:55
